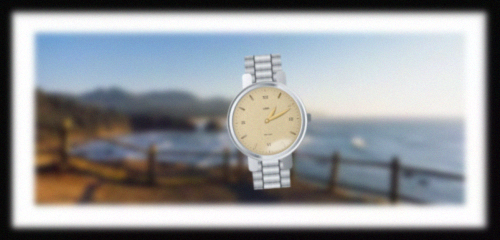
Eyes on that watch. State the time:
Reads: 1:11
